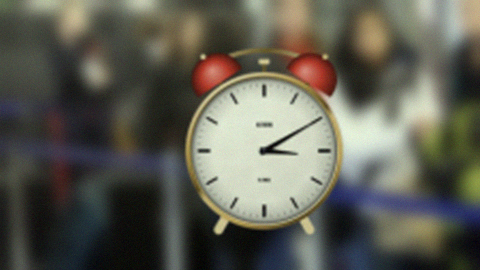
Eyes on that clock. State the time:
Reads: 3:10
